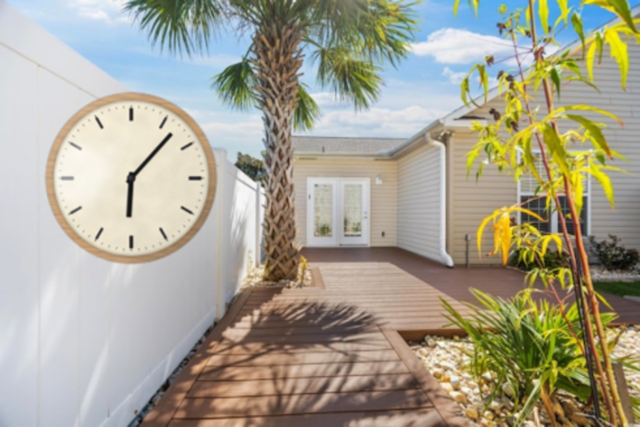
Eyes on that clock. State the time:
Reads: 6:07
